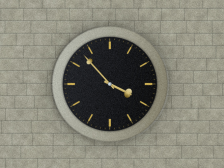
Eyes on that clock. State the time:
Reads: 3:53
